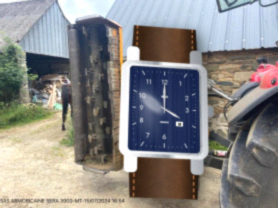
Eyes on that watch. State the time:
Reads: 4:00
